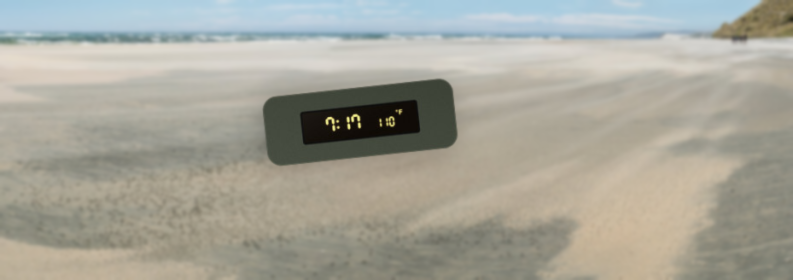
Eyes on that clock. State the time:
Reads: 7:17
